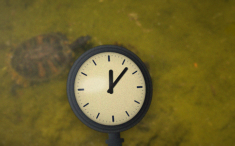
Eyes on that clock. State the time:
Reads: 12:07
